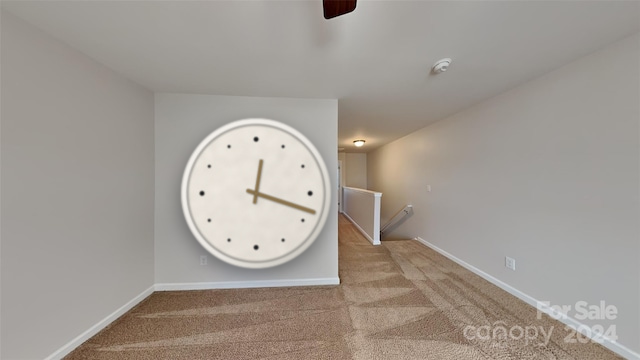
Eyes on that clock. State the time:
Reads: 12:18
